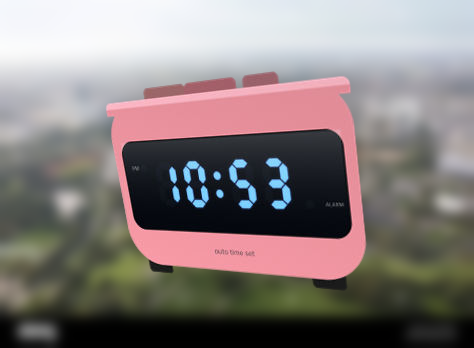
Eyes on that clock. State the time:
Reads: 10:53
